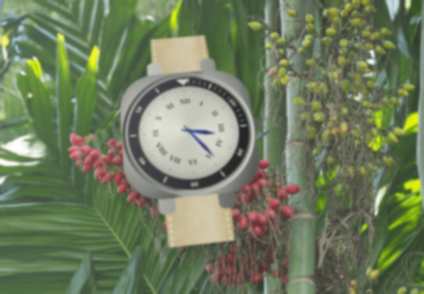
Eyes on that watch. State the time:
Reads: 3:24
